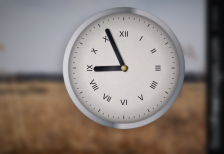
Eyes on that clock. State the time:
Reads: 8:56
